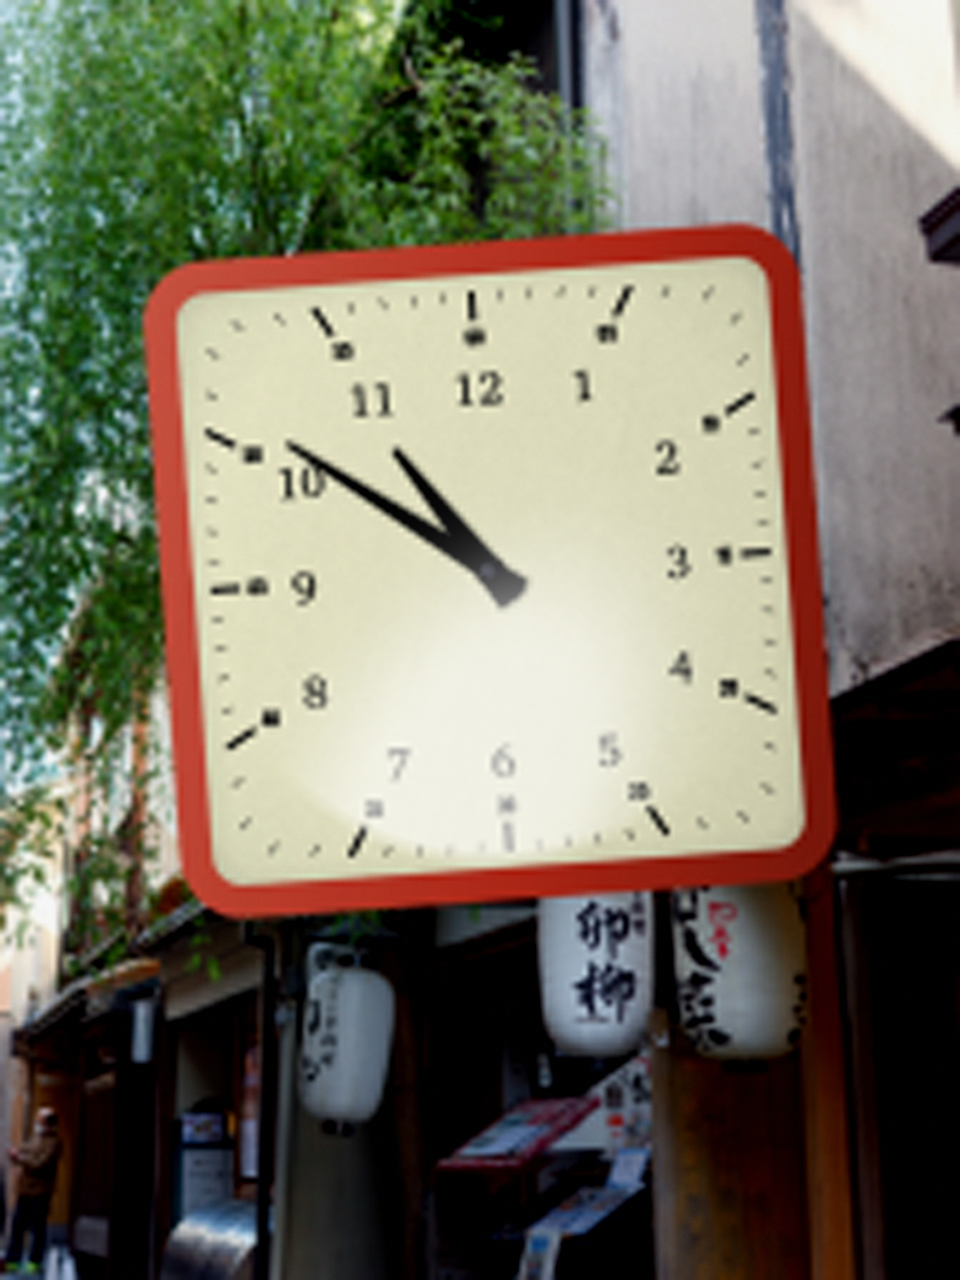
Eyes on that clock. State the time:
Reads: 10:51
